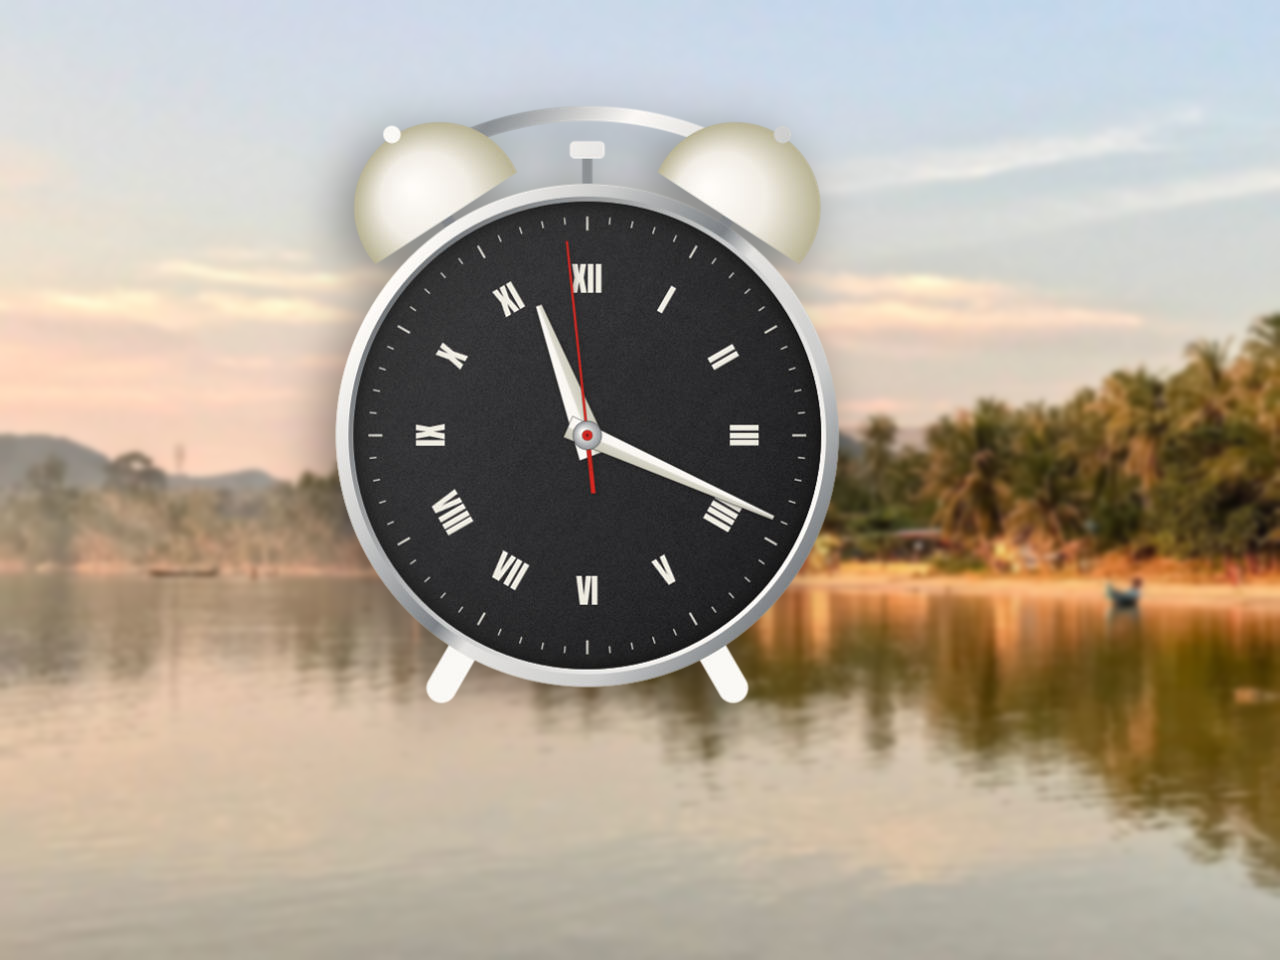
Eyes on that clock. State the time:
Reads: 11:18:59
